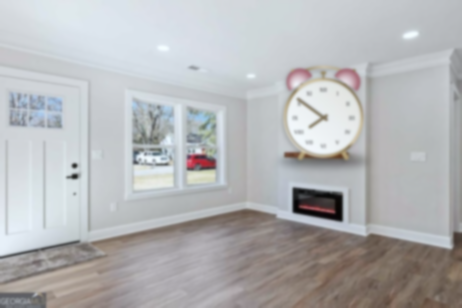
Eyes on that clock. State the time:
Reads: 7:51
